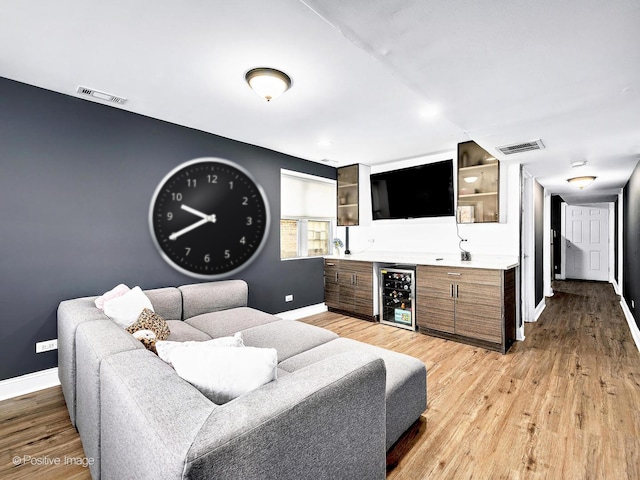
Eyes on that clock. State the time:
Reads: 9:40
